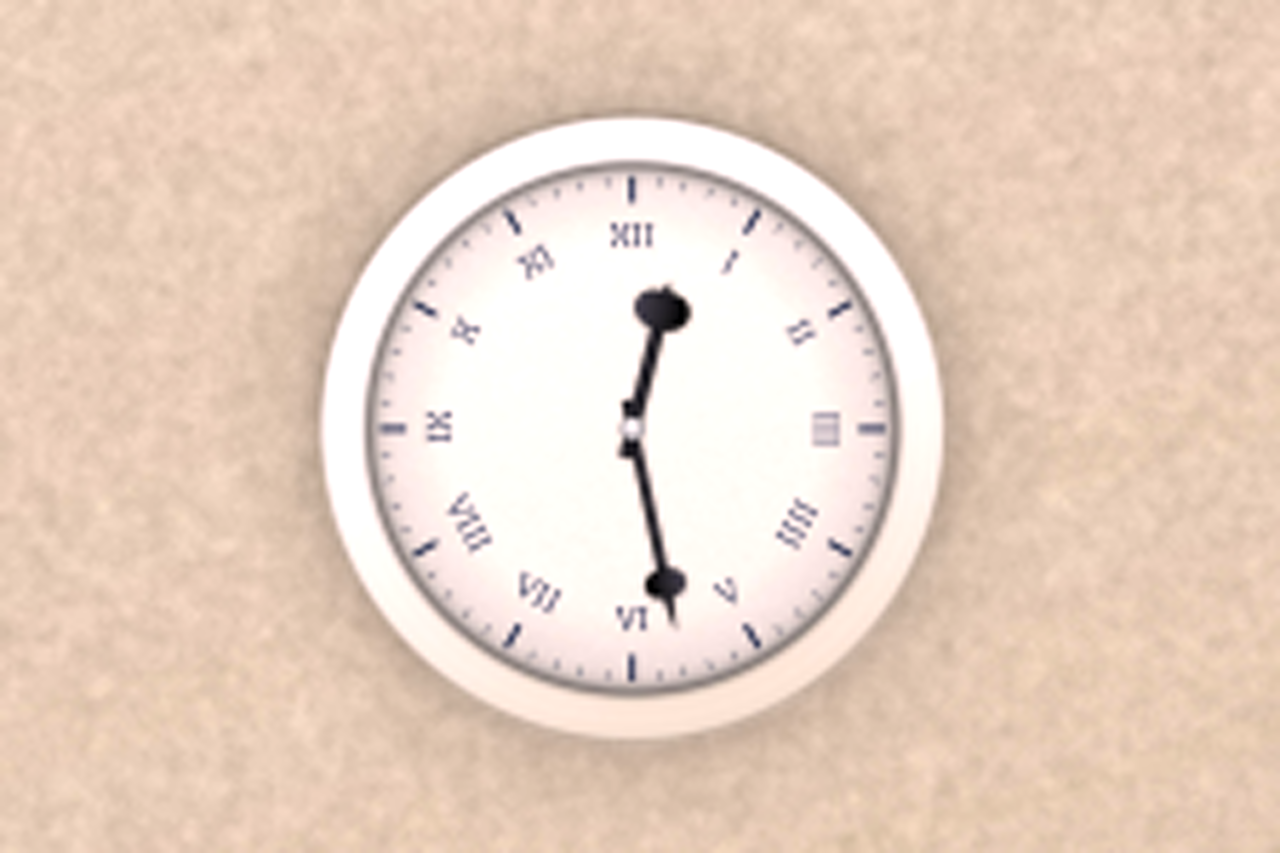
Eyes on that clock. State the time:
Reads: 12:28
